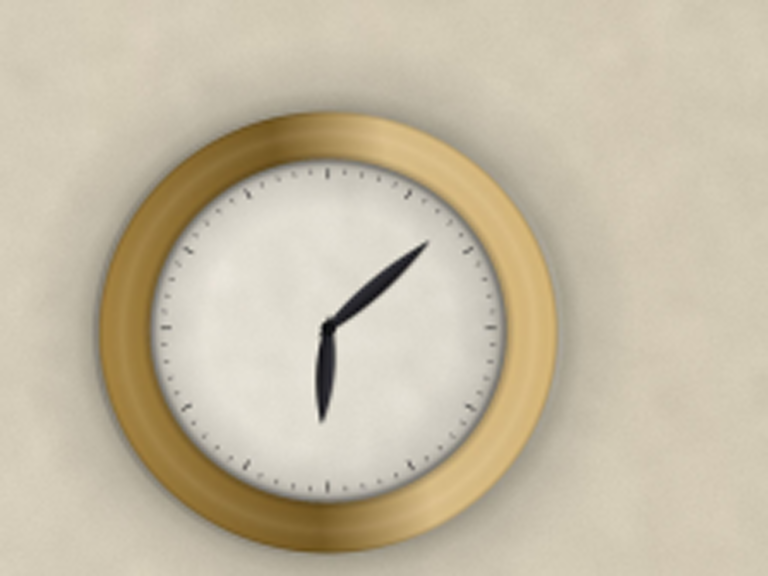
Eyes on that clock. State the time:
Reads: 6:08
